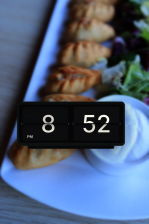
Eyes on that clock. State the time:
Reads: 8:52
